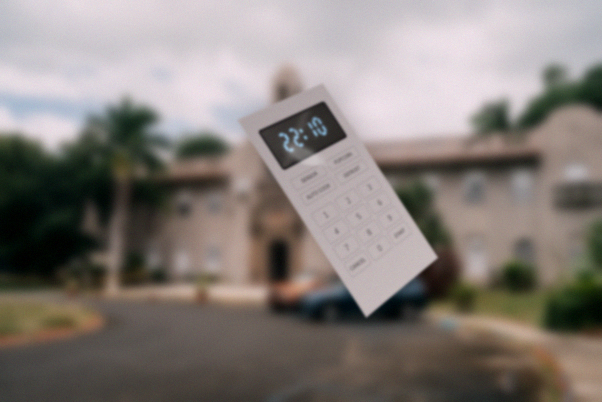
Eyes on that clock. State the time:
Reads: 22:10
